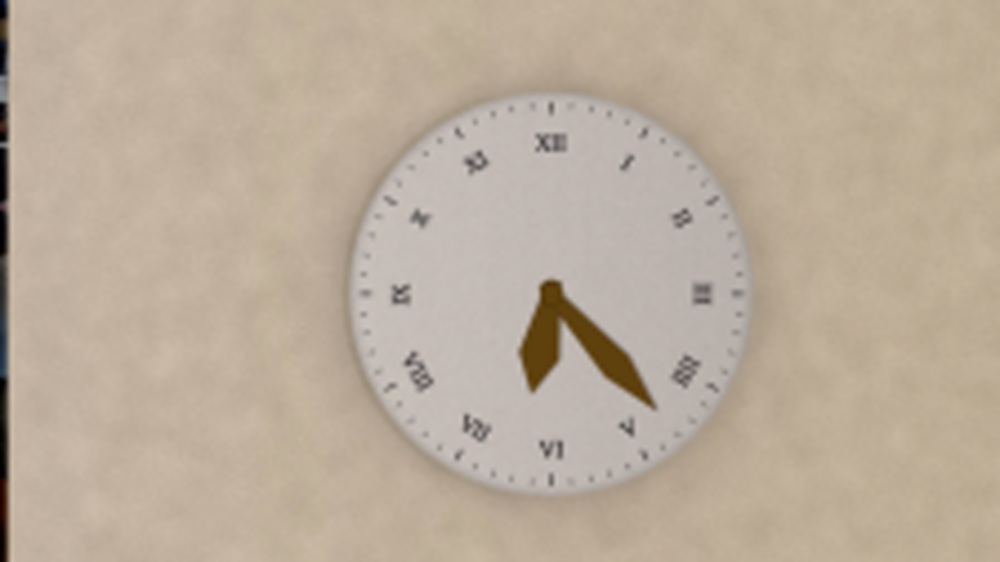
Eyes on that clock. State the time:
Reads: 6:23
